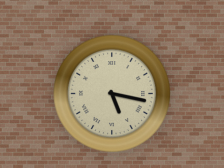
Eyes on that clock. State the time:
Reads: 5:17
